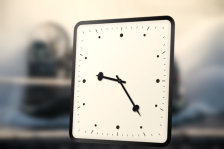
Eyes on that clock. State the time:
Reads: 9:24
